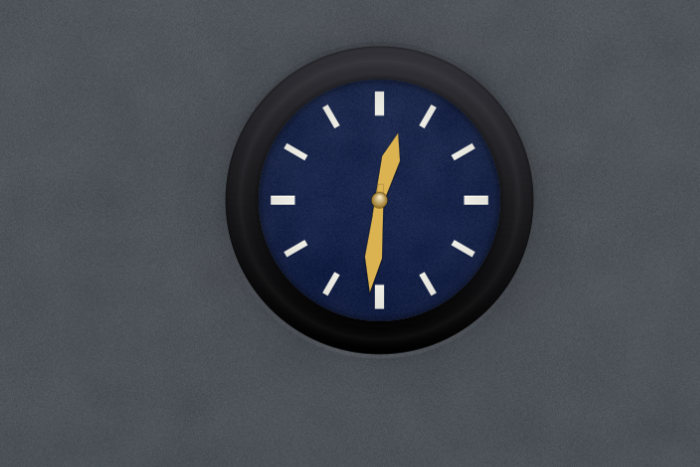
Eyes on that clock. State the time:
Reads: 12:31
